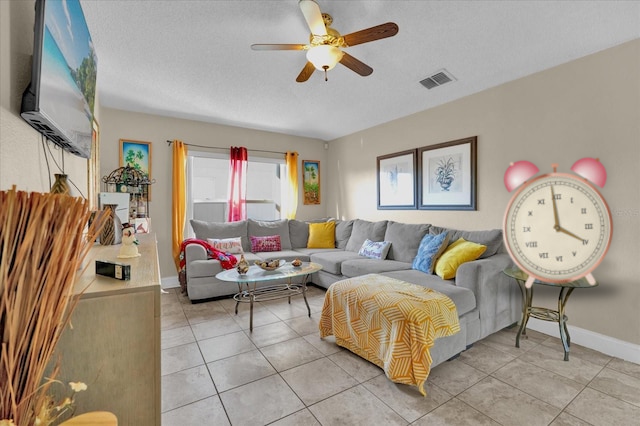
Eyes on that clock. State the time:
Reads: 3:59
